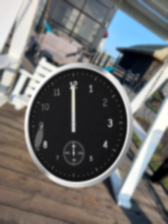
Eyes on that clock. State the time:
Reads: 12:00
